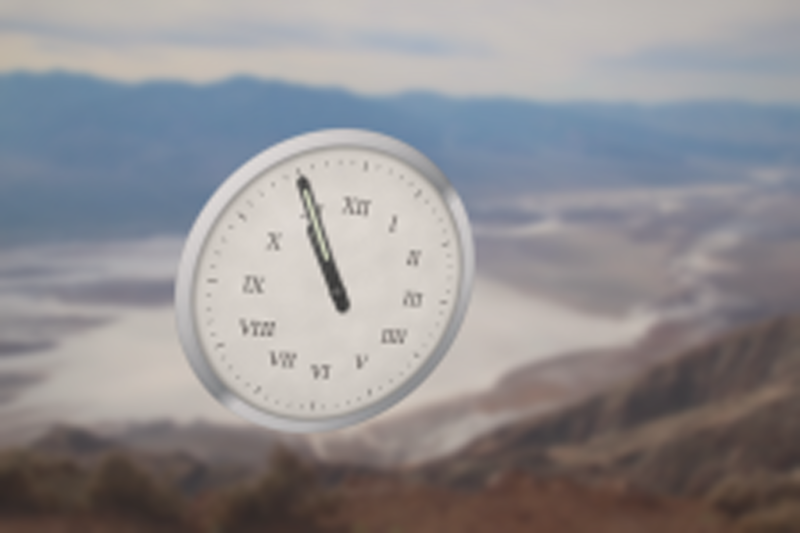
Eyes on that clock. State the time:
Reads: 10:55
